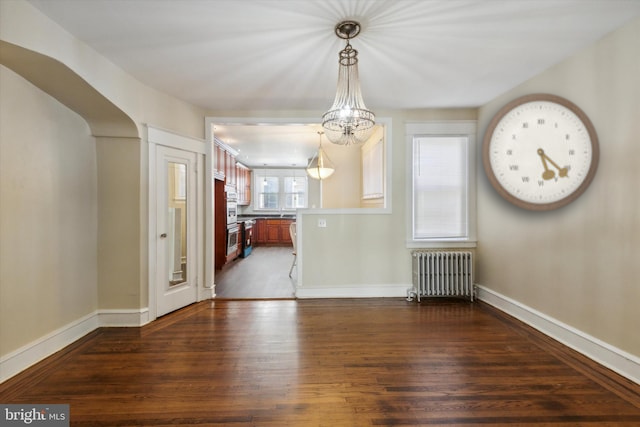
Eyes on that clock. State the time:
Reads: 5:22
